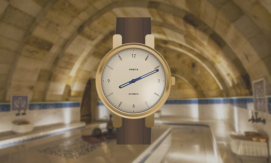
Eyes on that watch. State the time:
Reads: 8:11
